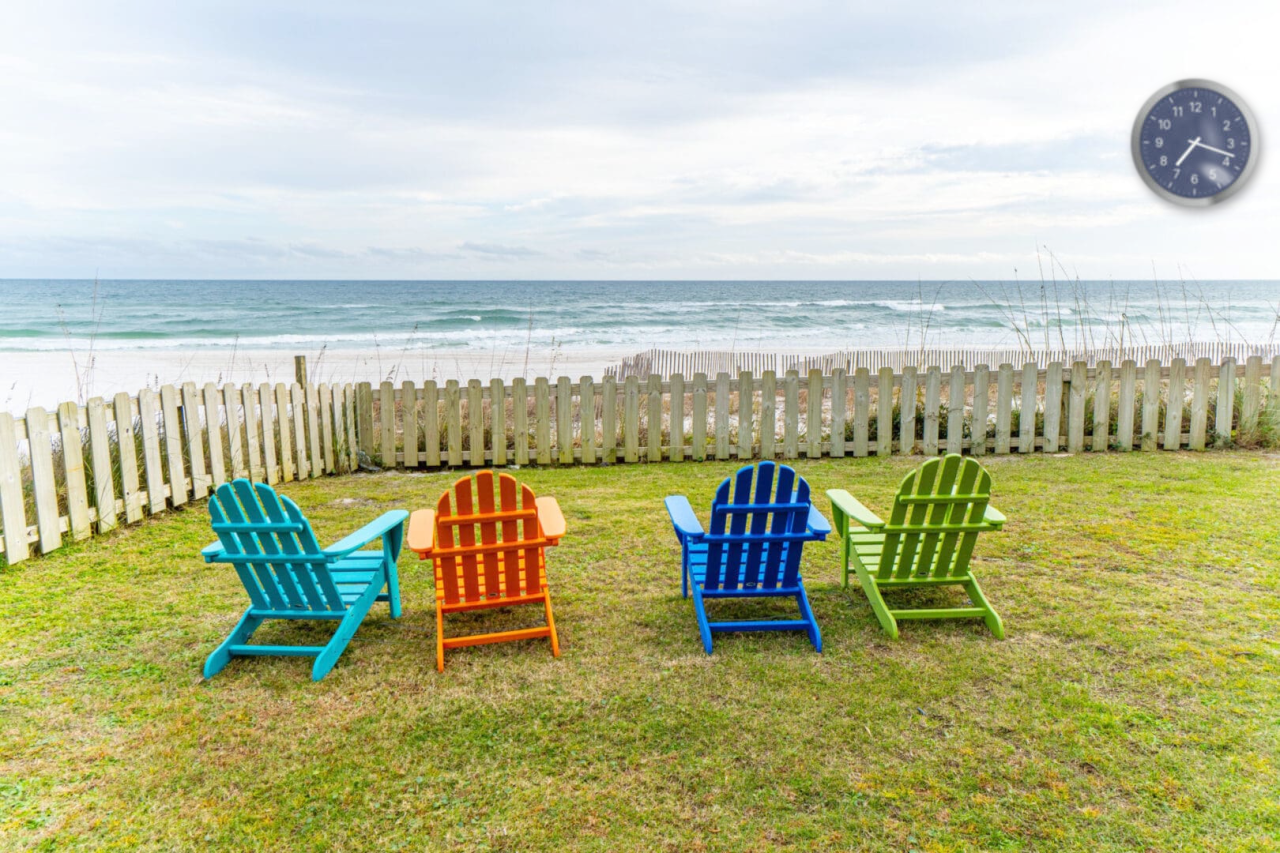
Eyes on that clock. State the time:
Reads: 7:18
